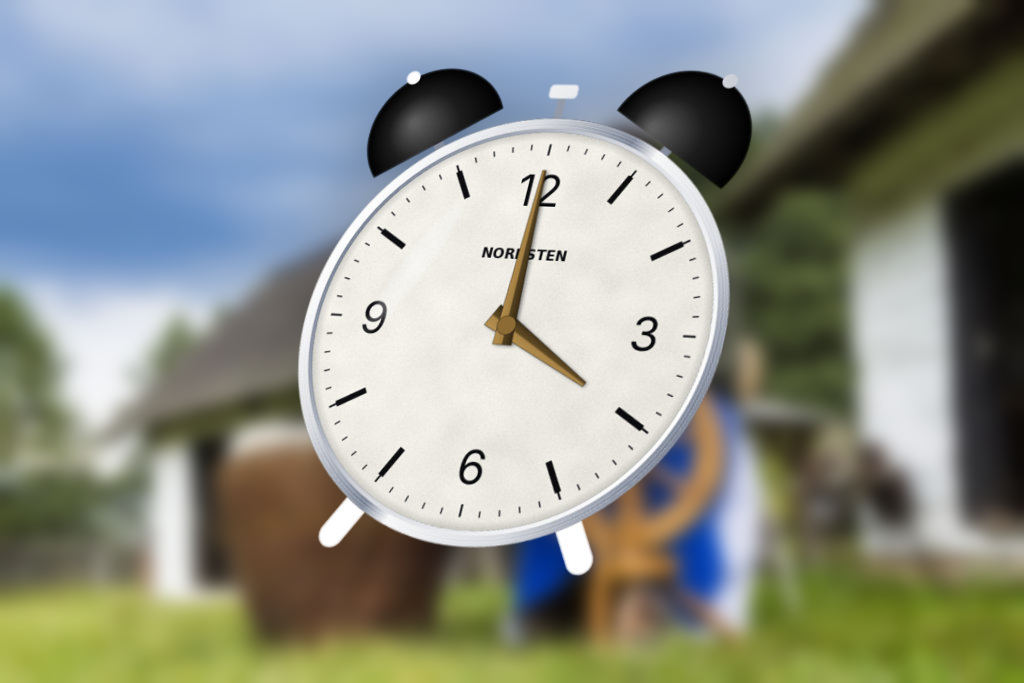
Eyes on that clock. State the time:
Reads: 4:00
